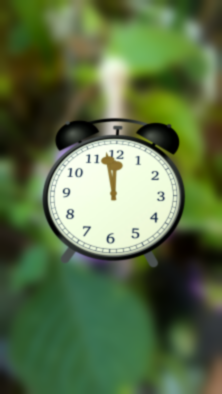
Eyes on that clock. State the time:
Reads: 11:58
